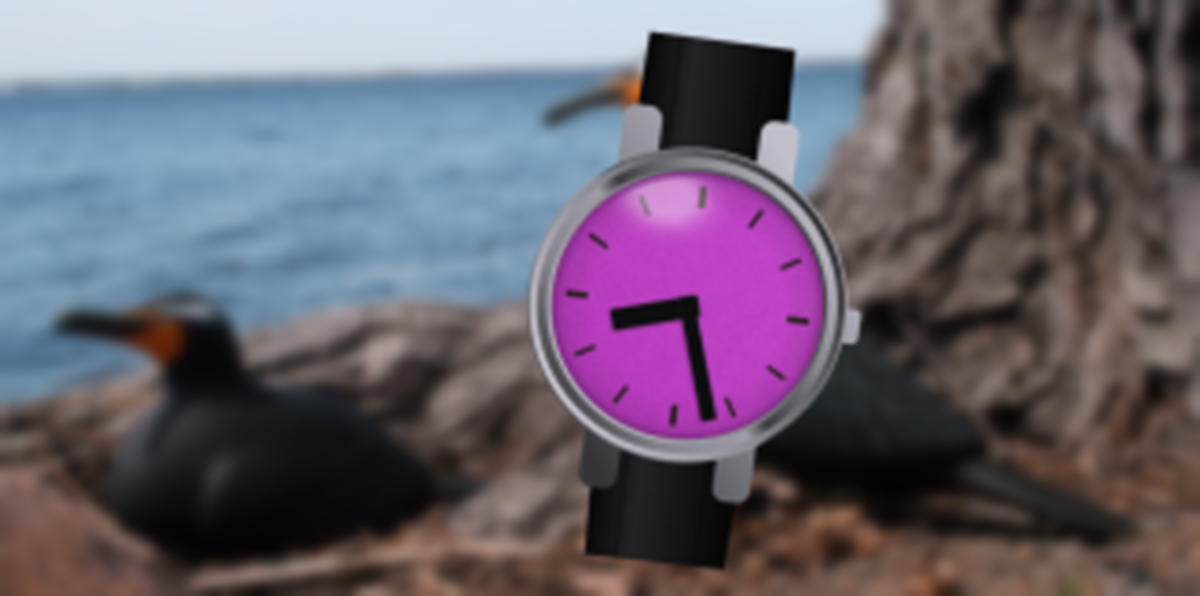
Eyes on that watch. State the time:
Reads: 8:27
